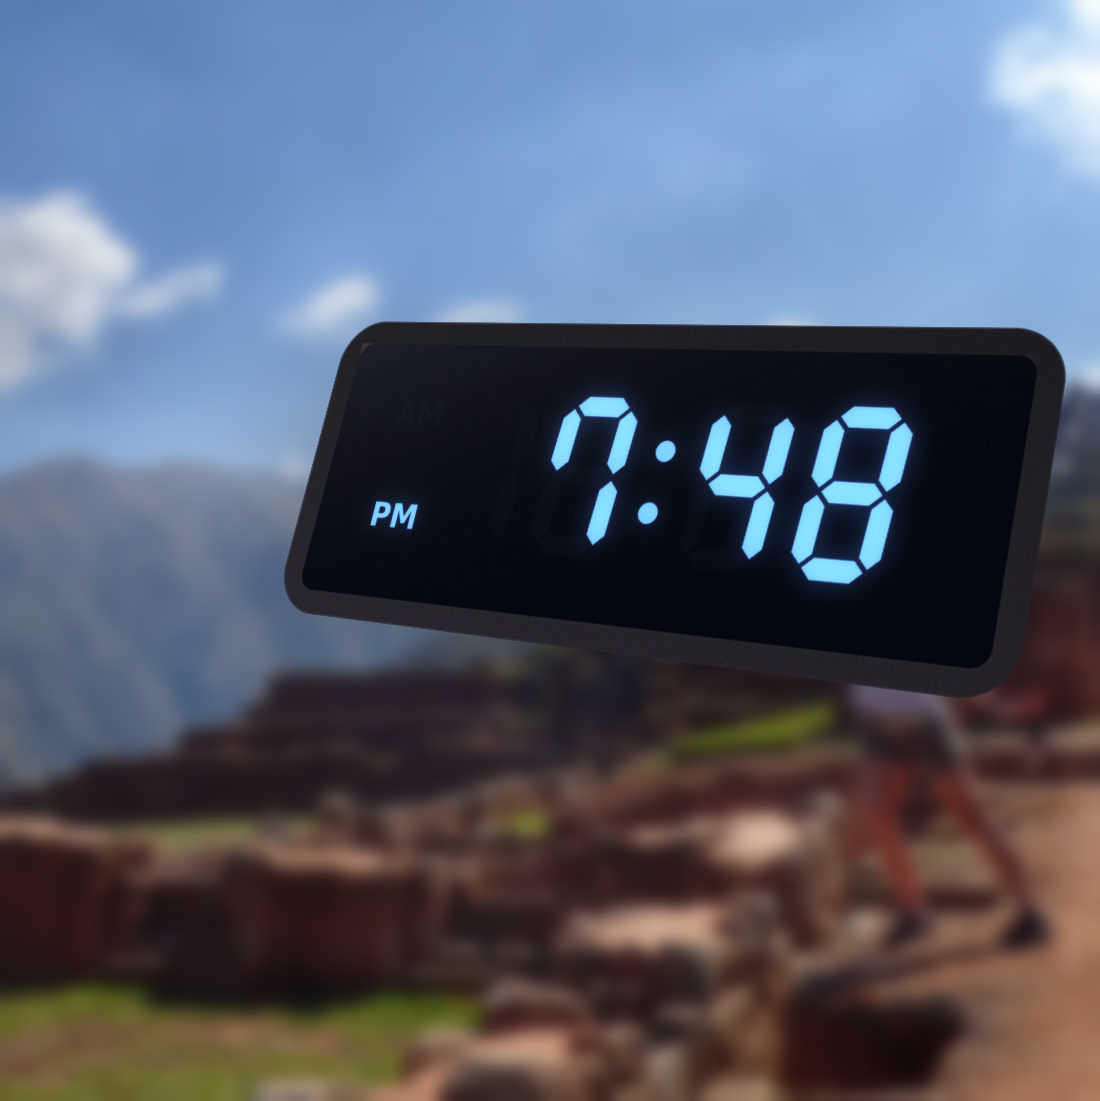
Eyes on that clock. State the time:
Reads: 7:48
